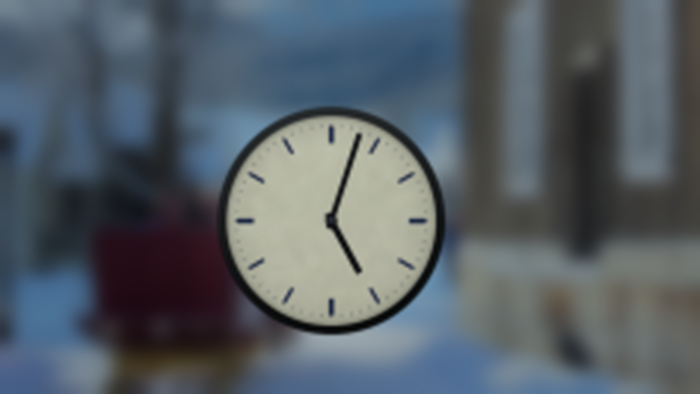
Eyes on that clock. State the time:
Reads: 5:03
